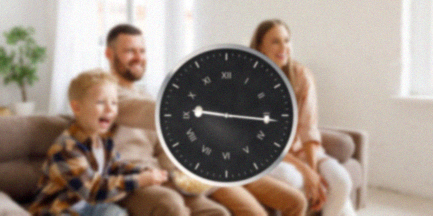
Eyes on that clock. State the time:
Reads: 9:16
